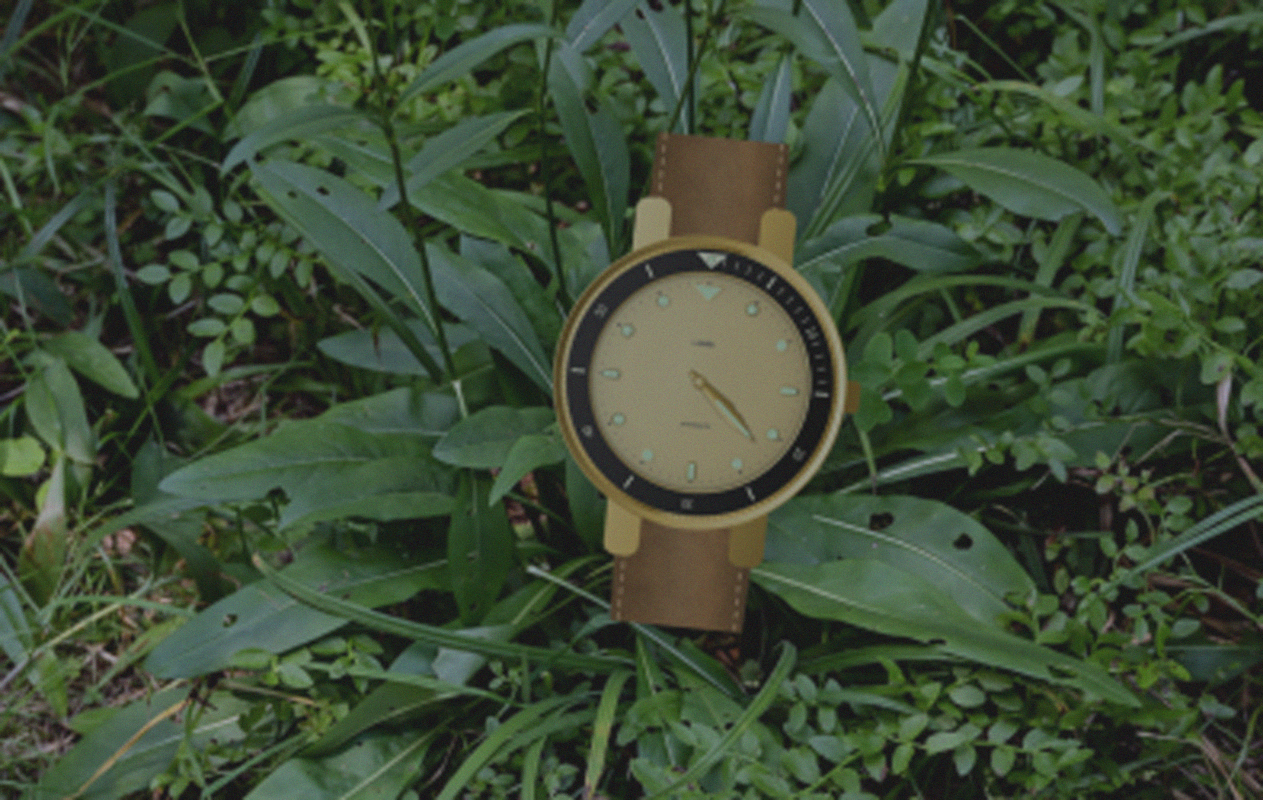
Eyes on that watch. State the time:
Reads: 4:22
